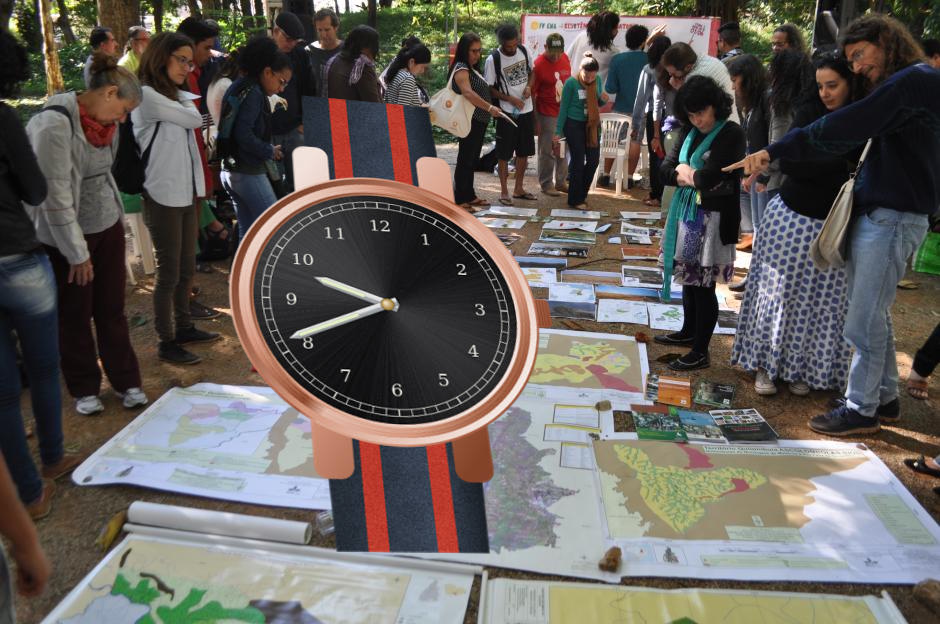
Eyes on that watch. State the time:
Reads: 9:41
